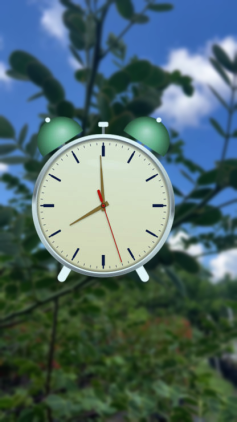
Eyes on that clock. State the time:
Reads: 7:59:27
